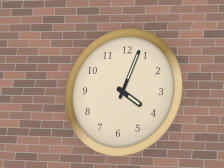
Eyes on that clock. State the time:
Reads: 4:03
